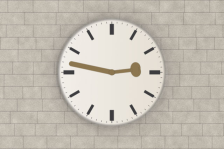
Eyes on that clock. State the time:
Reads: 2:47
